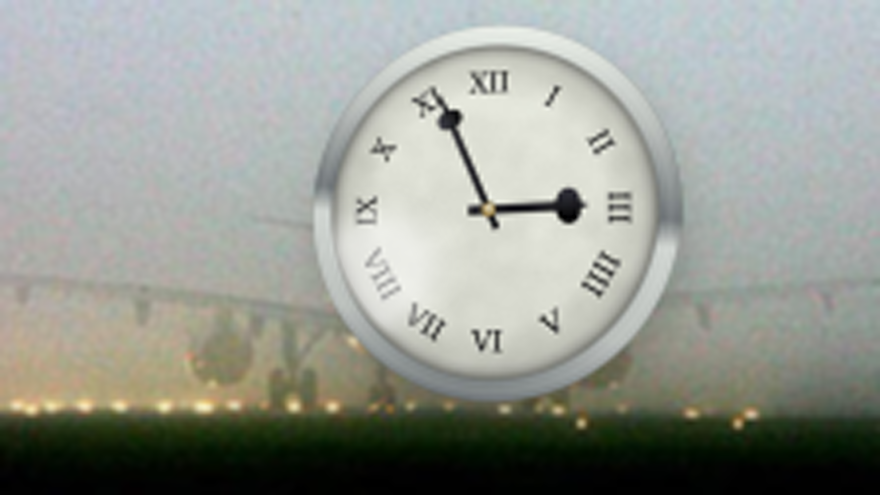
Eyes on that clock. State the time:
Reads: 2:56
